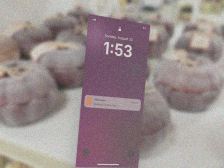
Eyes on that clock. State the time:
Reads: 1:53
